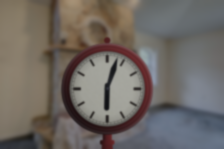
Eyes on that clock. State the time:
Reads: 6:03
